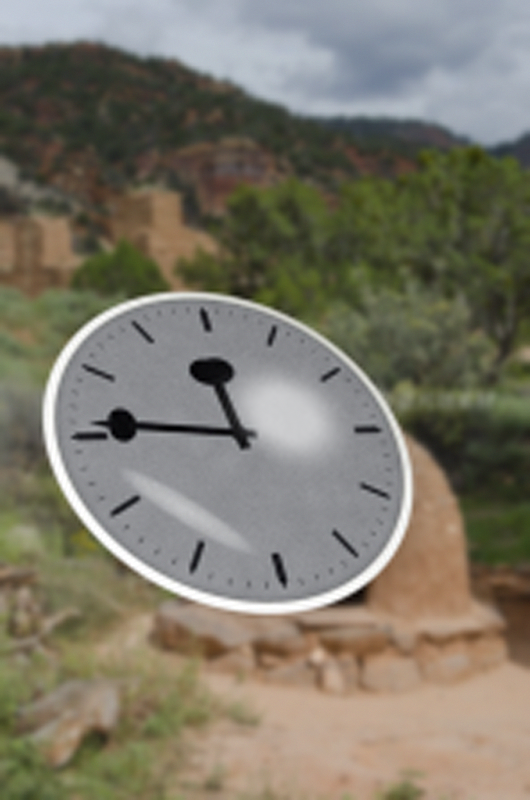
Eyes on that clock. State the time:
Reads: 11:46
